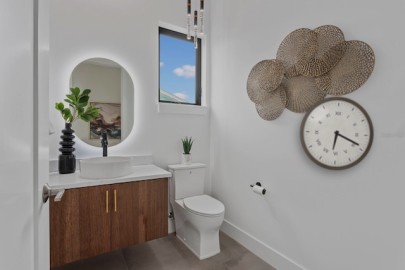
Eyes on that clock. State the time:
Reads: 6:19
